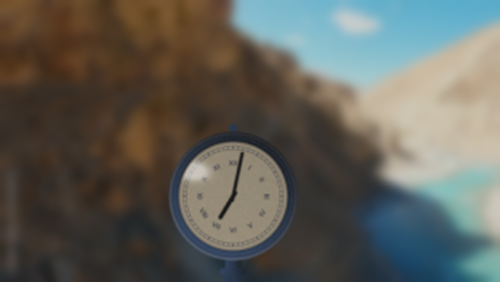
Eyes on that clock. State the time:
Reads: 7:02
